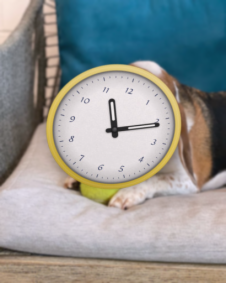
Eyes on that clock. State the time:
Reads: 11:11
